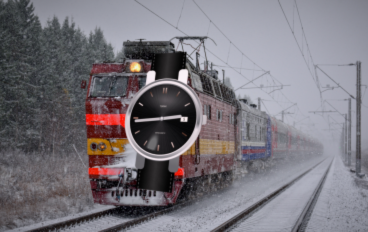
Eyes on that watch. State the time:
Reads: 2:44
